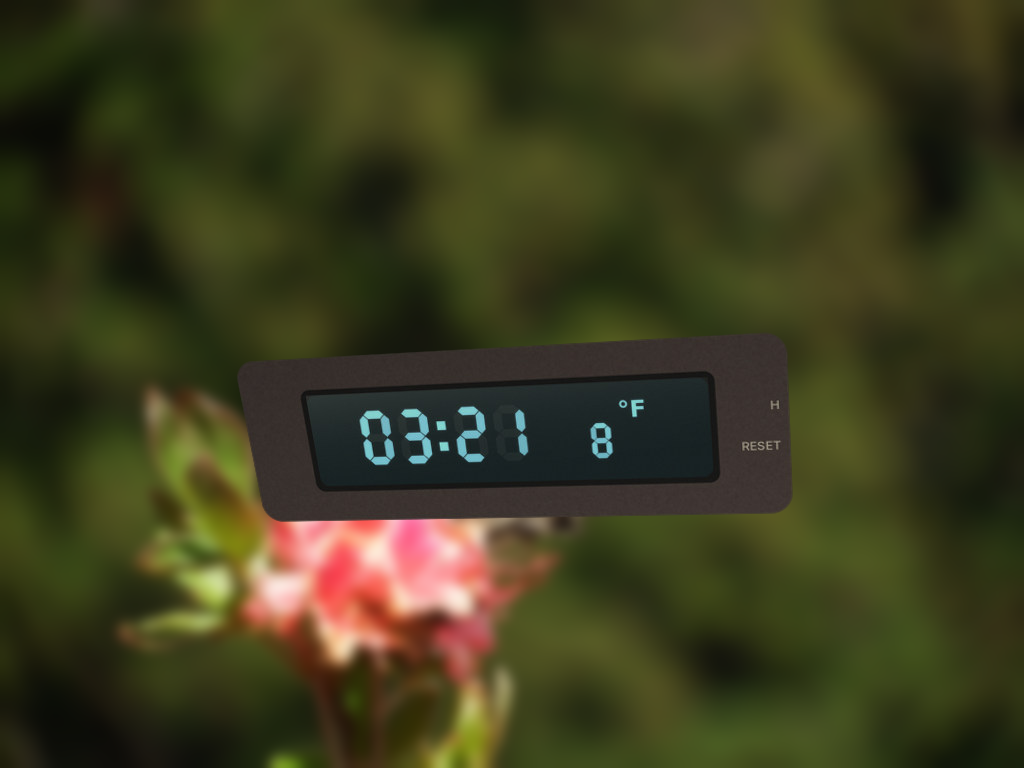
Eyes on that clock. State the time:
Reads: 3:21
